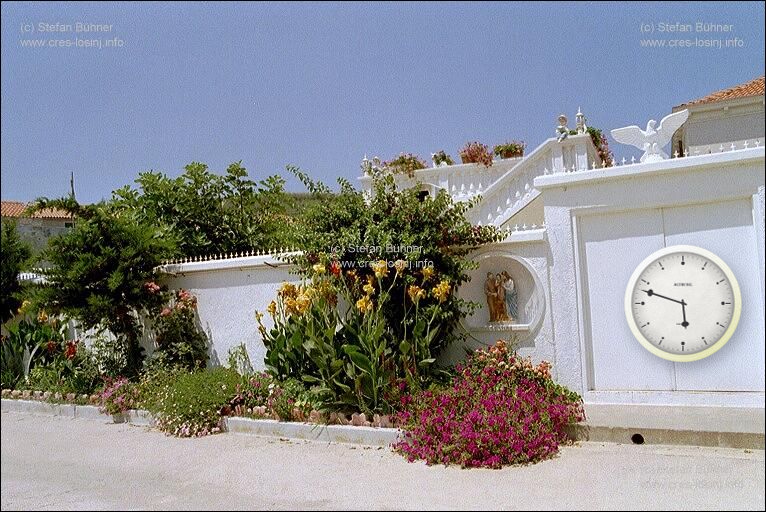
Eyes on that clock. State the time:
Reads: 5:48
